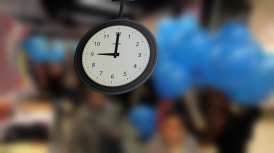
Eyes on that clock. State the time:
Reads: 9:00
